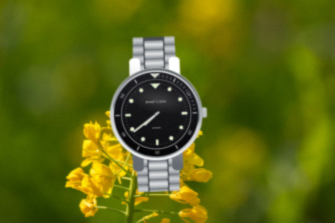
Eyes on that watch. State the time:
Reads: 7:39
